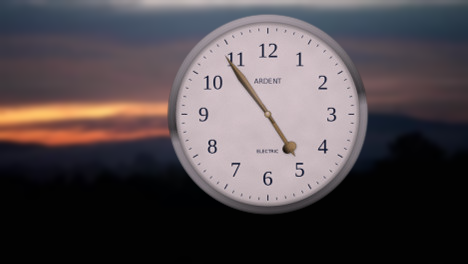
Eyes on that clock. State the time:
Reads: 4:54
